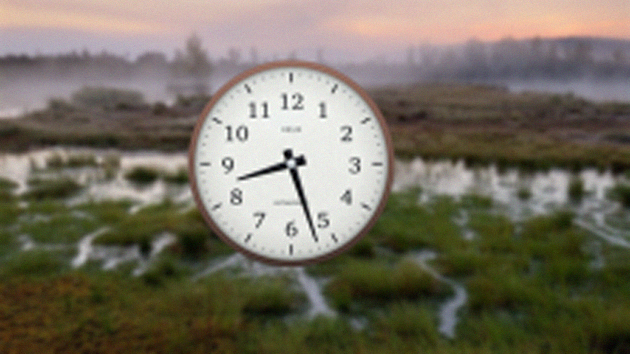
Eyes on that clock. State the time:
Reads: 8:27
